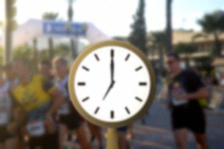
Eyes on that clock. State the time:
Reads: 7:00
